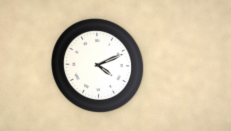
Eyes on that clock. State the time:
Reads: 4:11
